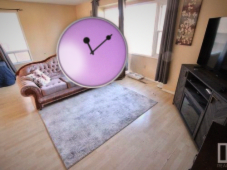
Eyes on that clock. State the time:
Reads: 11:08
